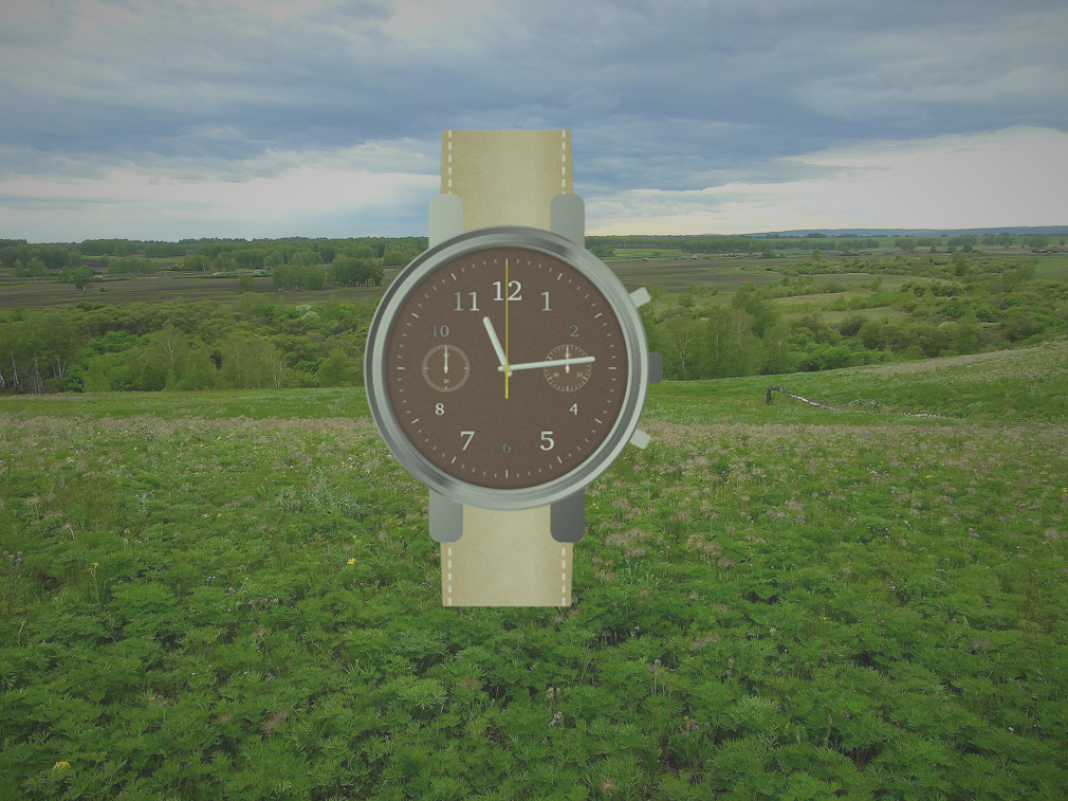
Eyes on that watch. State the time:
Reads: 11:14
